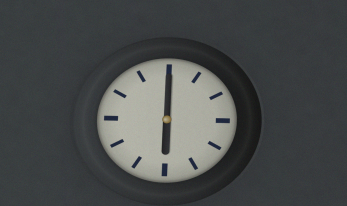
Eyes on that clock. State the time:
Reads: 6:00
